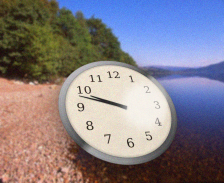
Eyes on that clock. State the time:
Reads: 9:48
